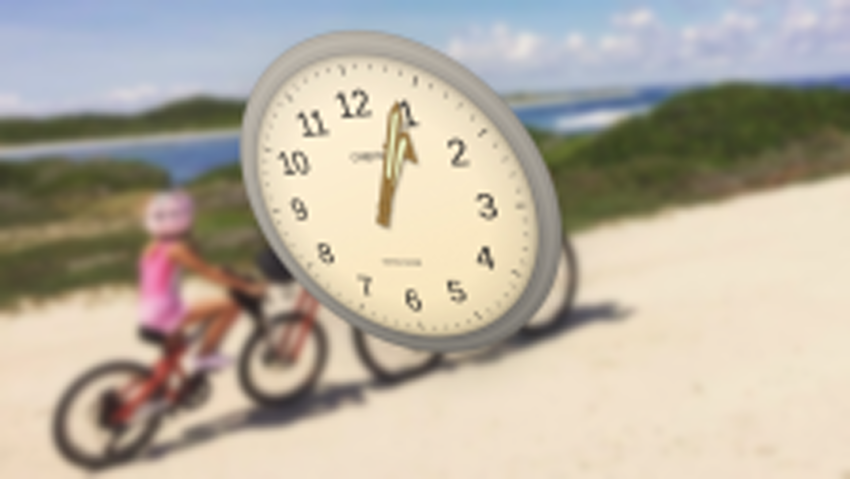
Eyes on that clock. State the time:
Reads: 1:04
